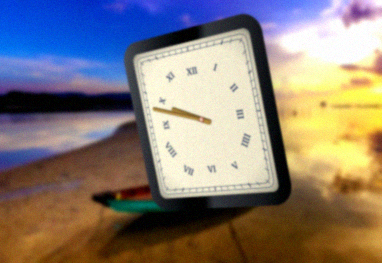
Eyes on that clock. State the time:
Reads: 9:48
